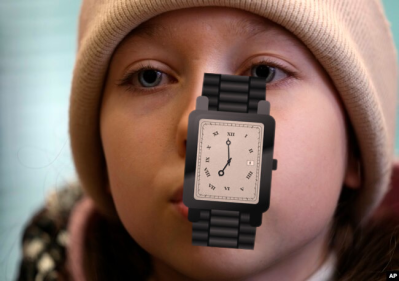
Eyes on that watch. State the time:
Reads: 6:59
